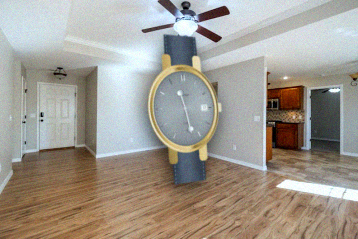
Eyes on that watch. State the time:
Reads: 11:28
